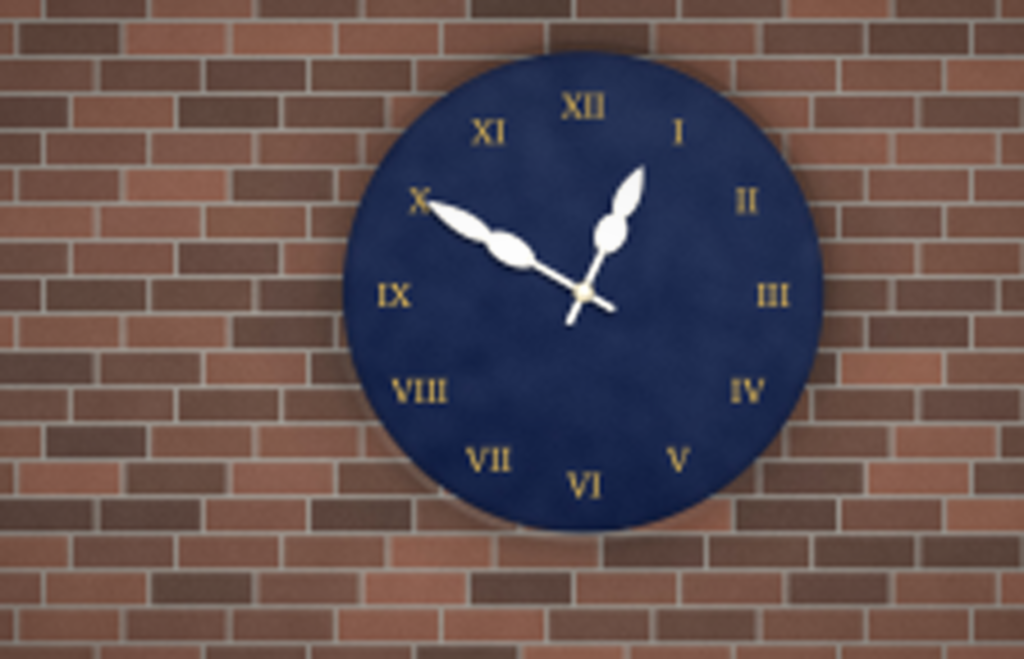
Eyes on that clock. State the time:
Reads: 12:50
